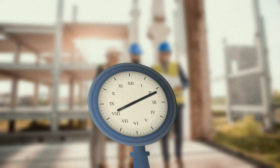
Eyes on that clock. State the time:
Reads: 8:11
